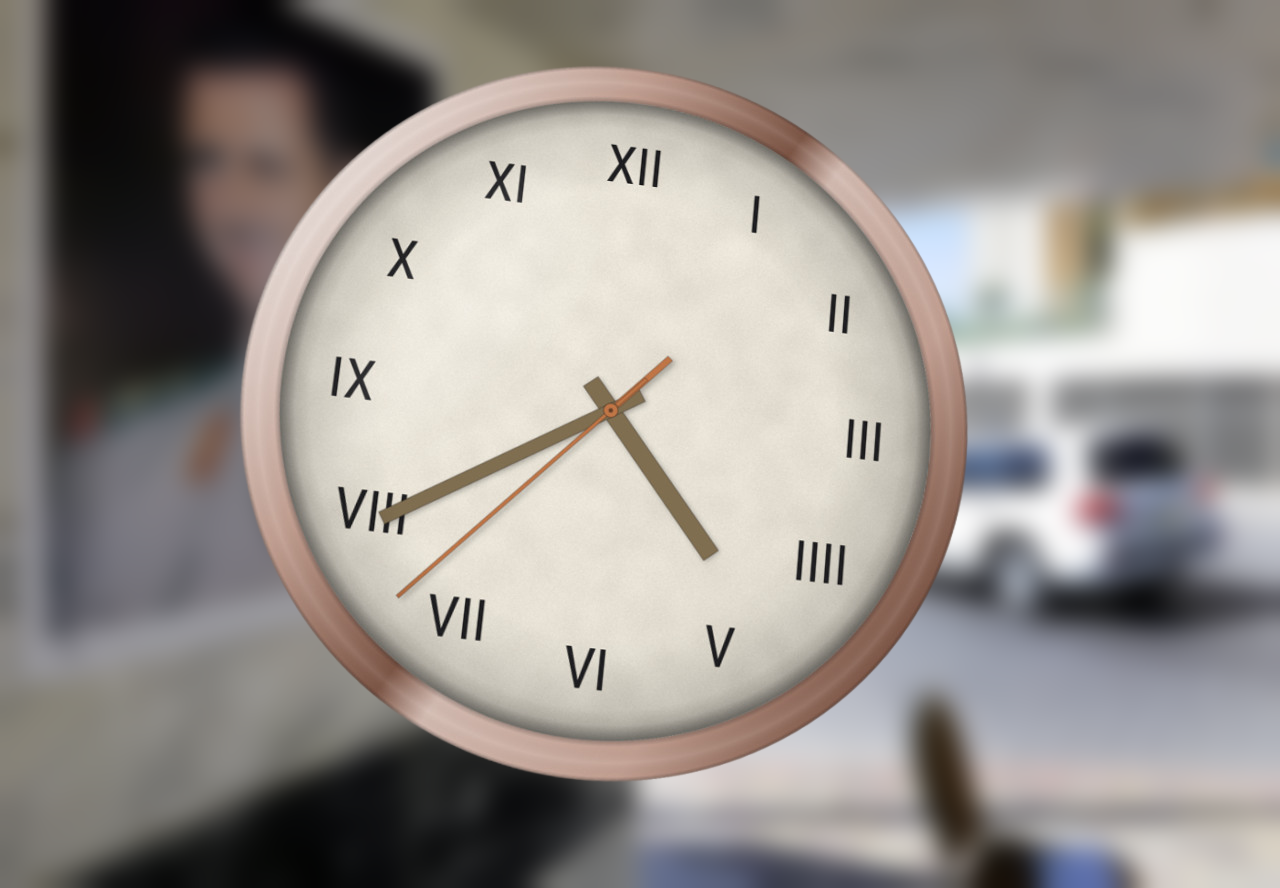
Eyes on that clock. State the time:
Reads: 4:39:37
